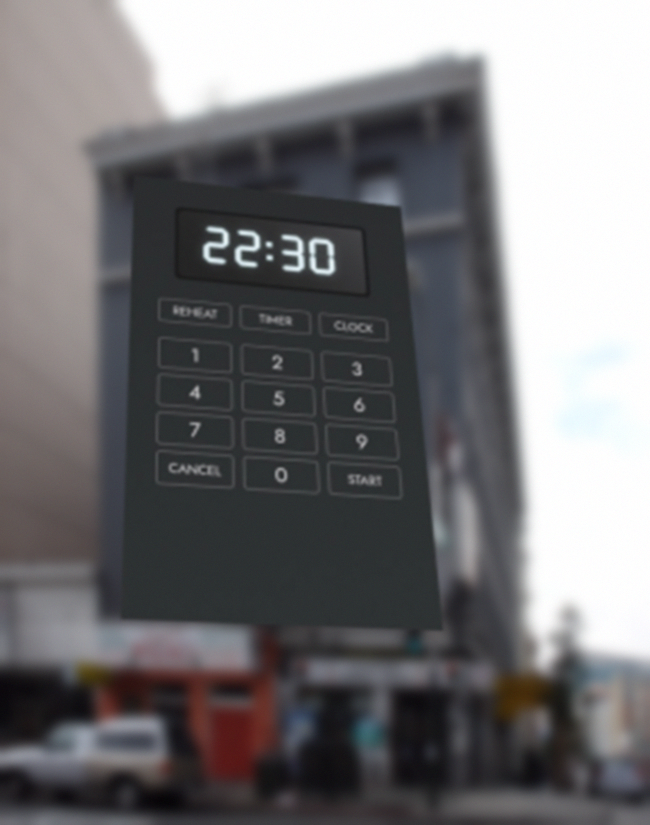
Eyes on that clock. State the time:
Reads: 22:30
